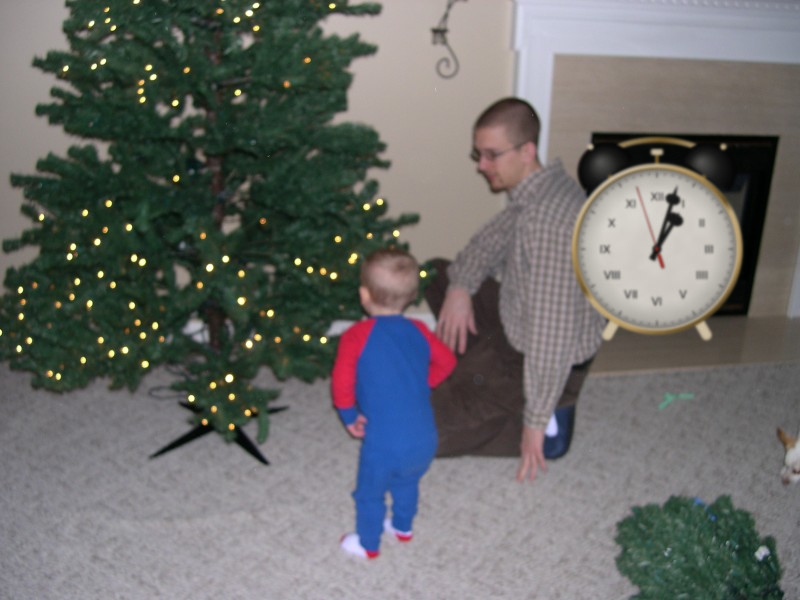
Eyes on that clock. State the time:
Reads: 1:02:57
